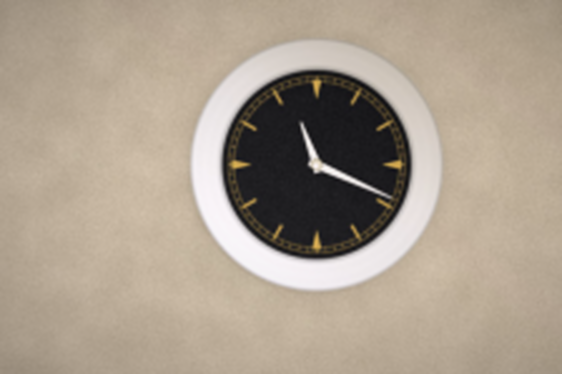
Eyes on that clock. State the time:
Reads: 11:19
